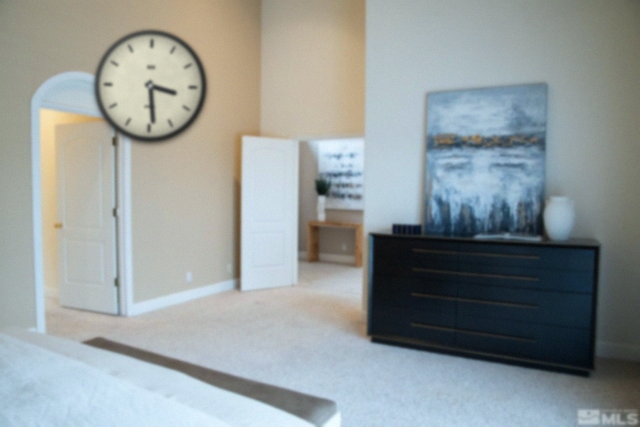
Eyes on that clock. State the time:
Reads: 3:29
